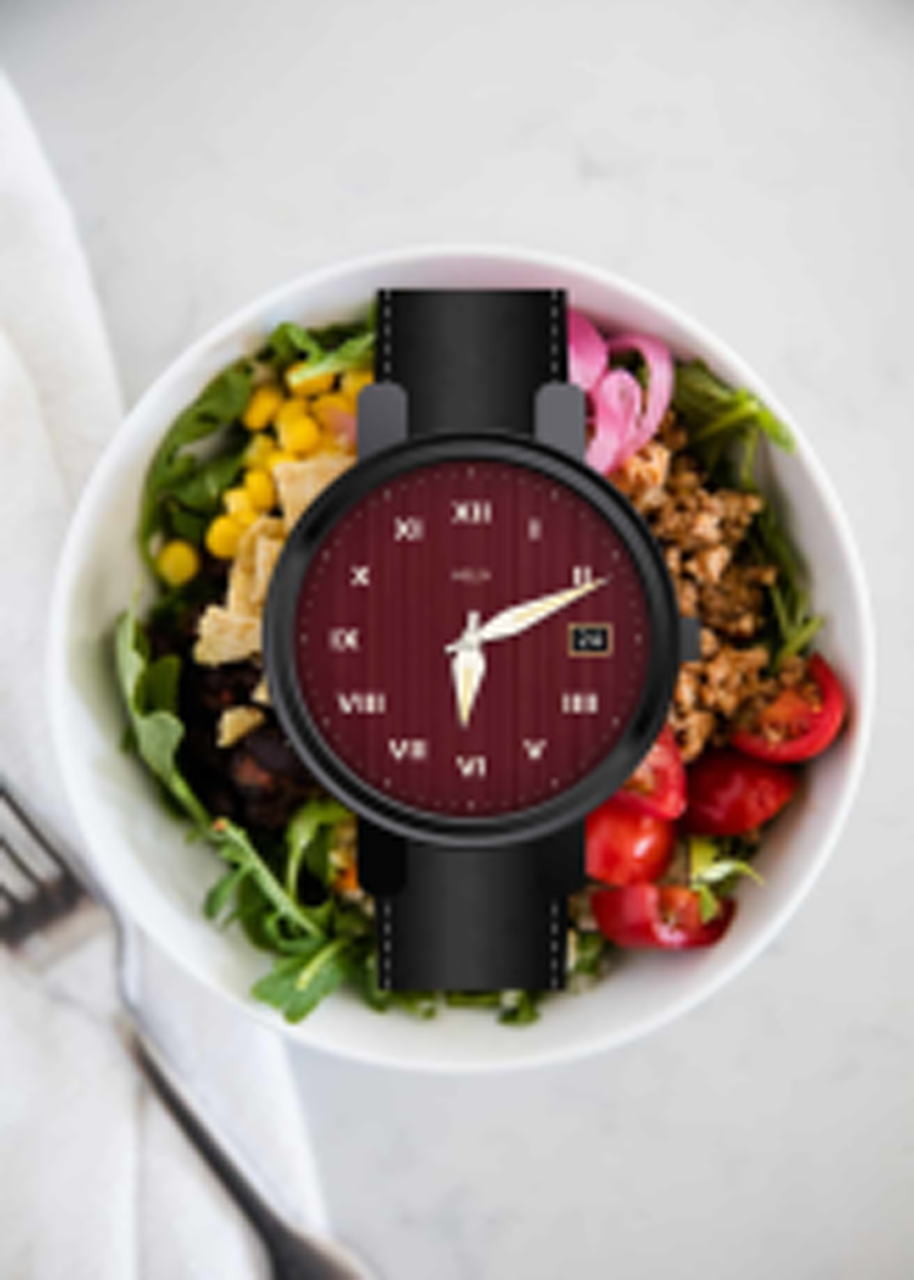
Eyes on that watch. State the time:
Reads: 6:11
